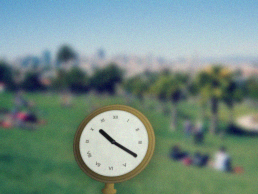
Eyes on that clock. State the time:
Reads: 10:20
